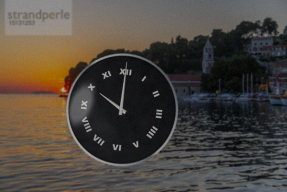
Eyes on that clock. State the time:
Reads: 10:00
